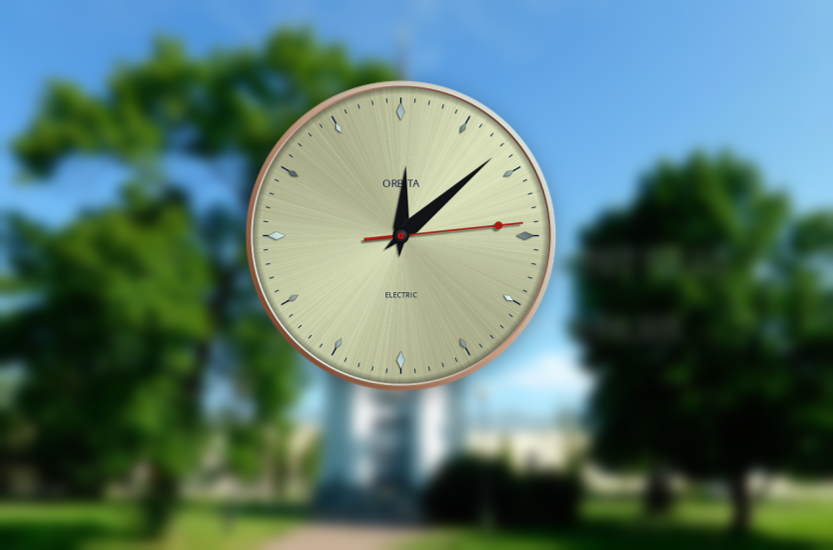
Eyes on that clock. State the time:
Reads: 12:08:14
